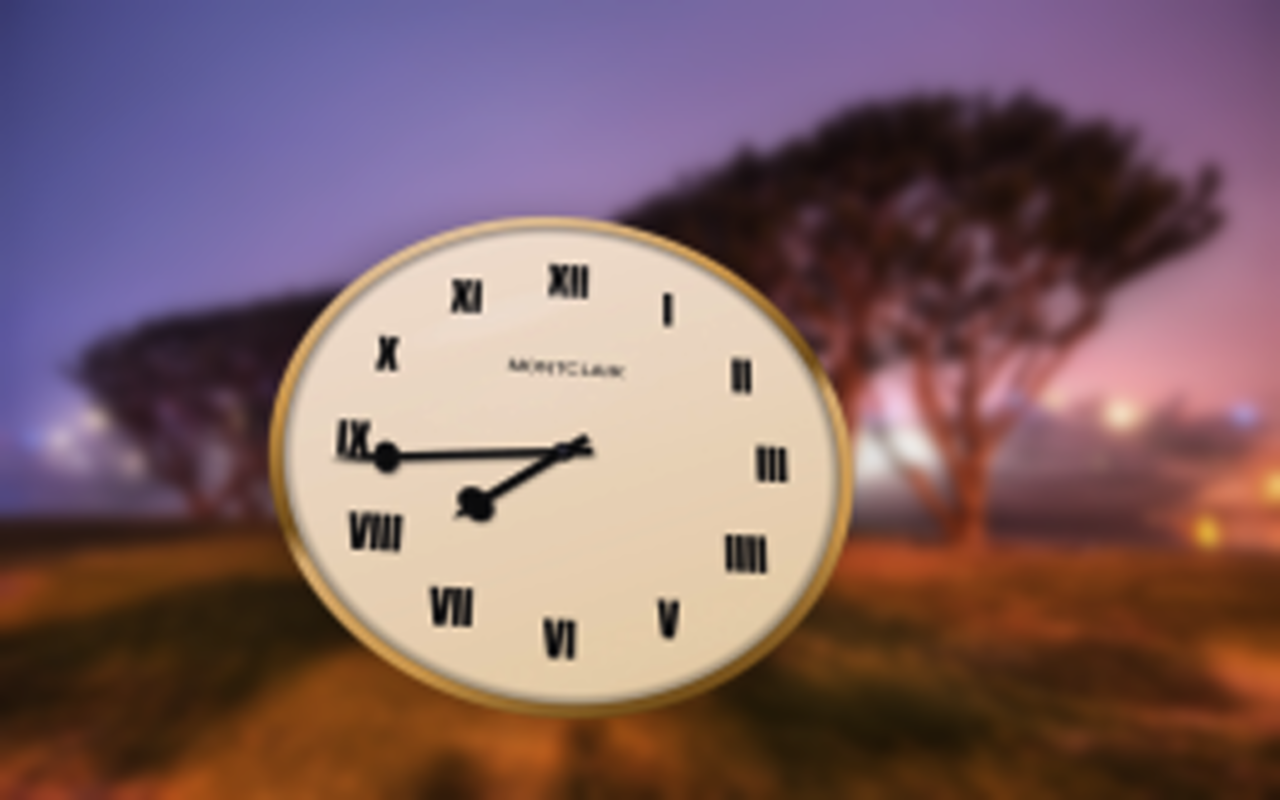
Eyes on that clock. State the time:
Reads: 7:44
